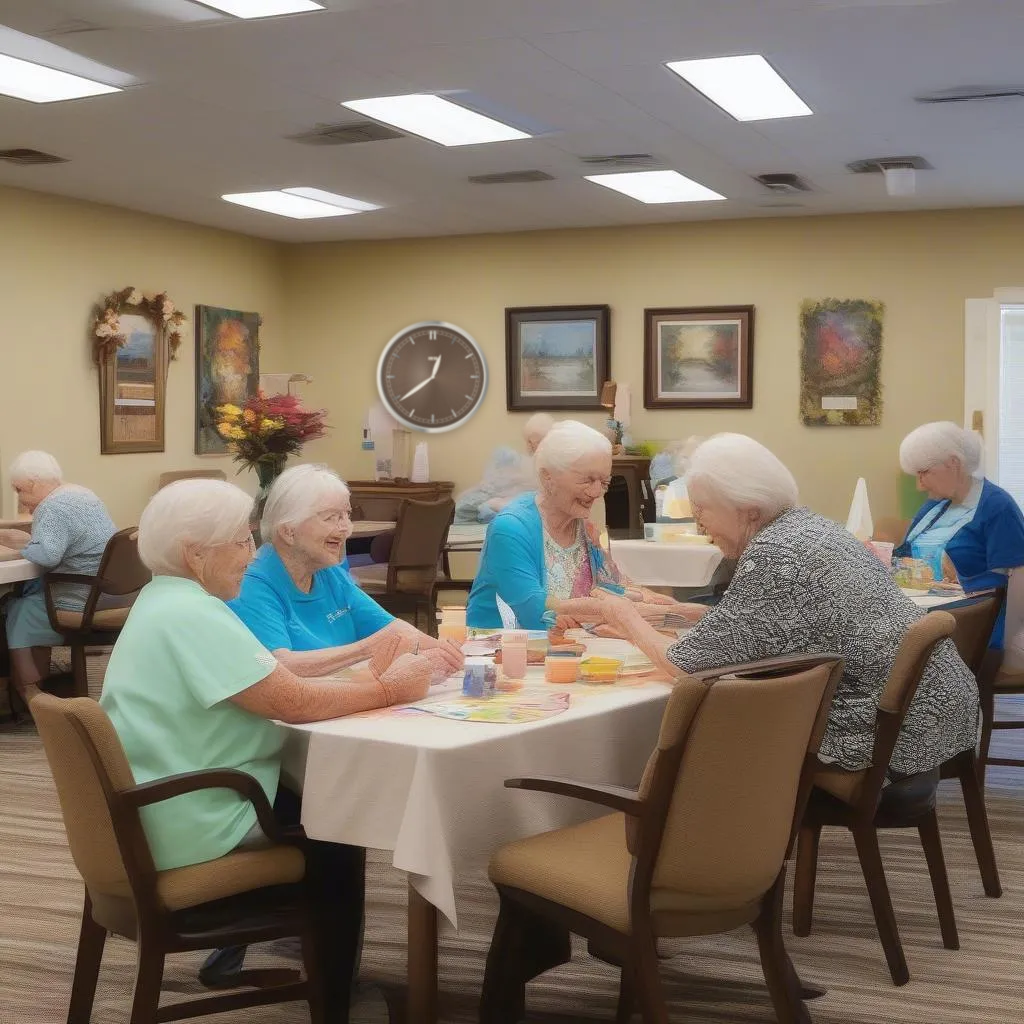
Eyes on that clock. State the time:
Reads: 12:39
